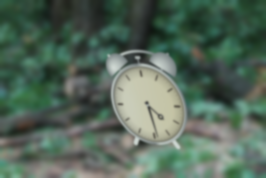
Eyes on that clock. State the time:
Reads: 4:29
